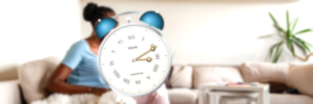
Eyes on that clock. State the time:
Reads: 3:11
